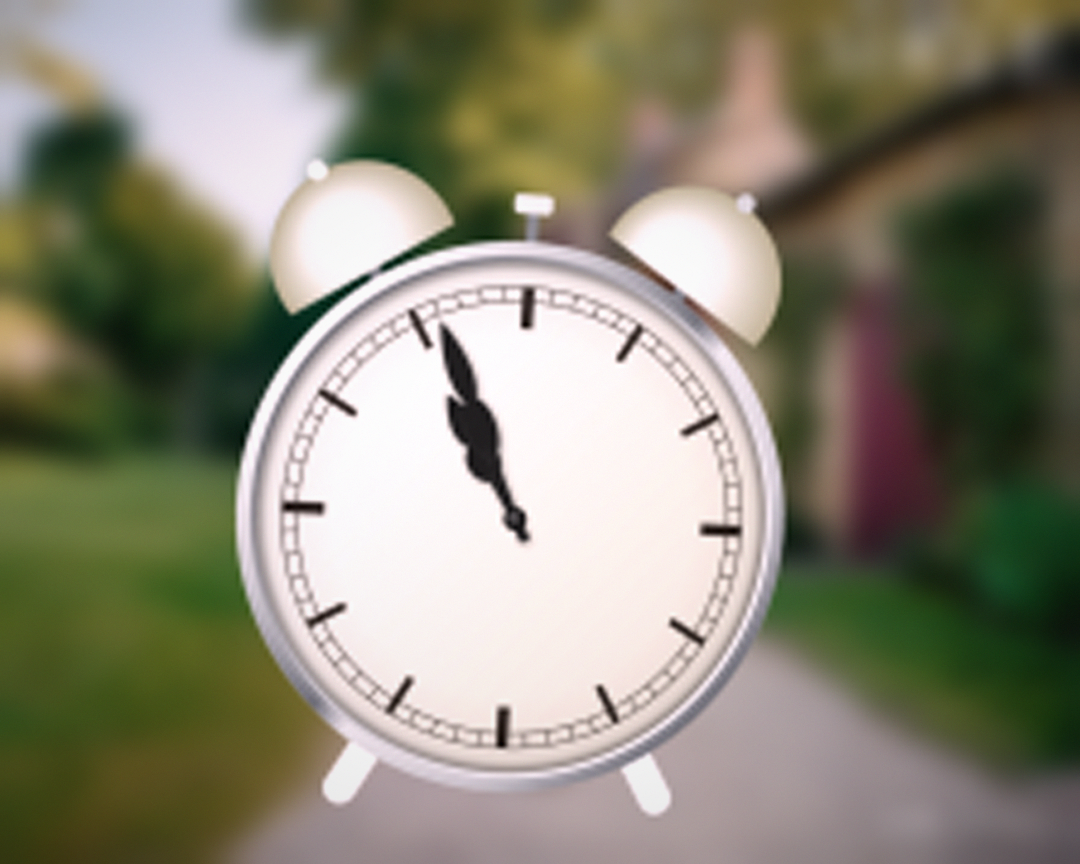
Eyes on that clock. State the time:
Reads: 10:56
